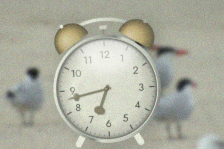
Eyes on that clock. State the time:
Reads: 6:43
